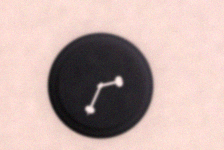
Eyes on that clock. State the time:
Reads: 2:34
